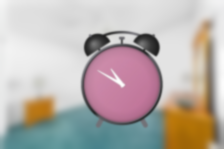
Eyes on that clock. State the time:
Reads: 10:50
